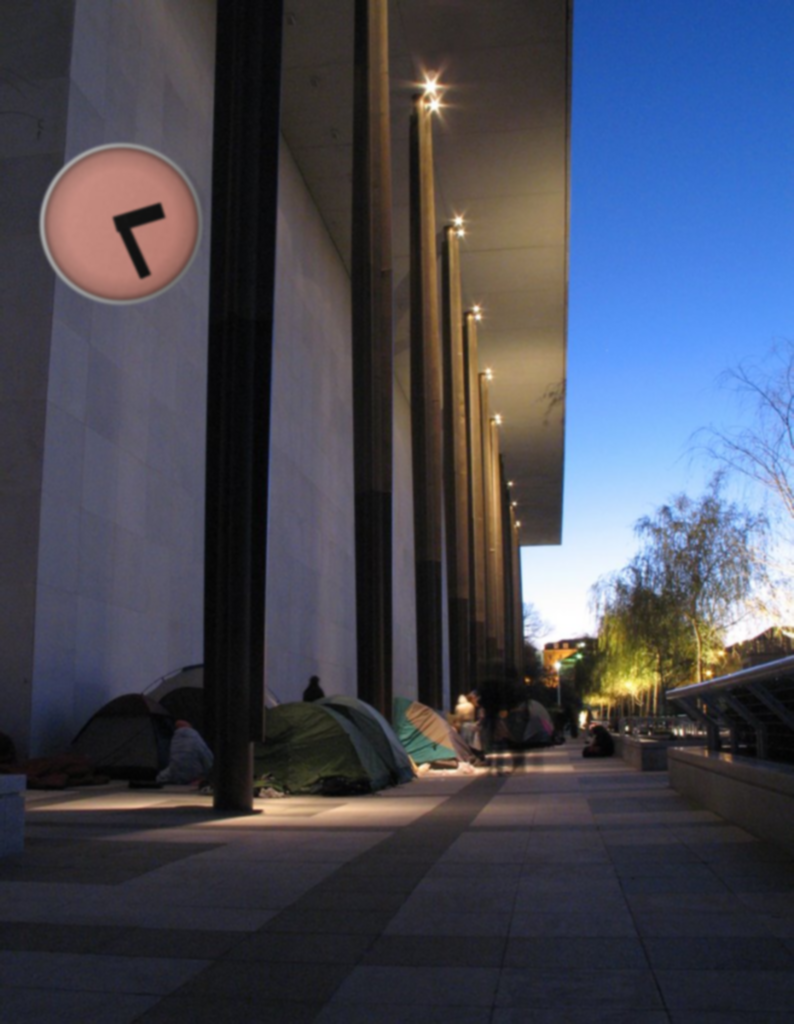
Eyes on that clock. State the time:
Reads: 2:26
